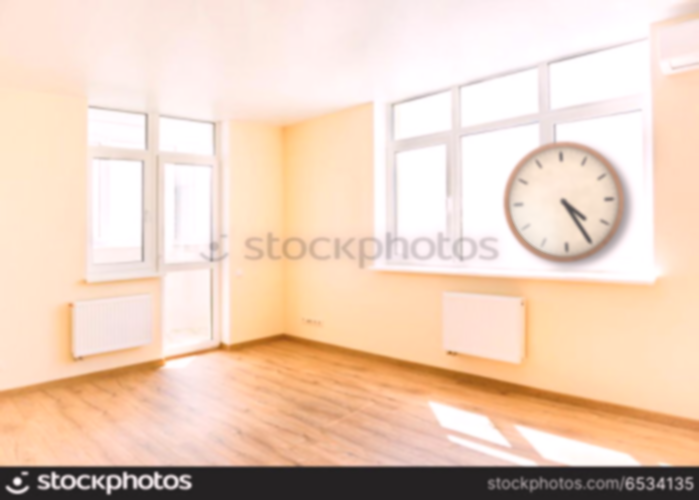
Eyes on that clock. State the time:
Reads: 4:25
